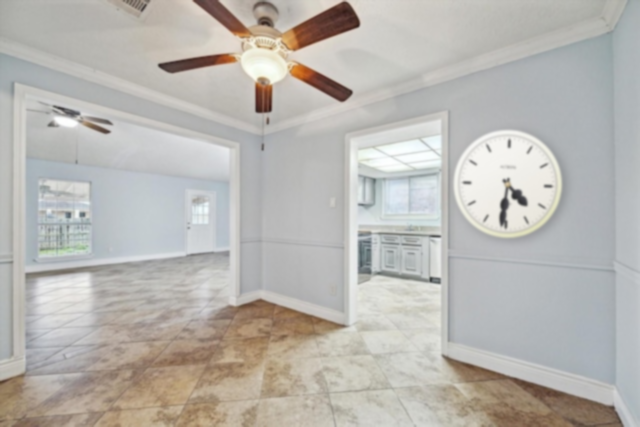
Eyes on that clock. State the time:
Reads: 4:31
